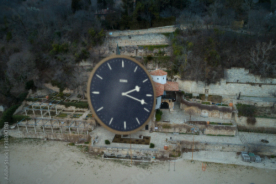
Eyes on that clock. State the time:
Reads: 2:18
